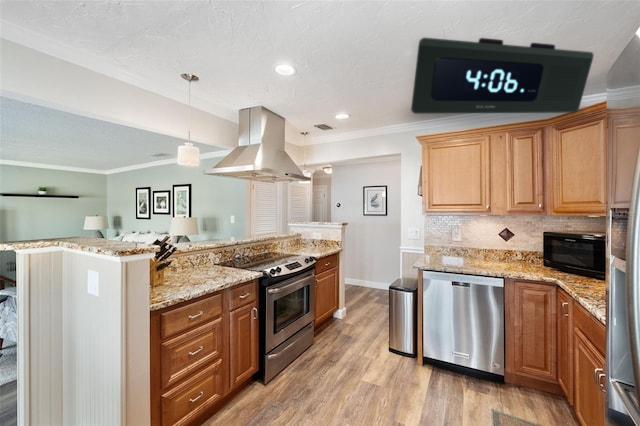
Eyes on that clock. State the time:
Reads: 4:06
